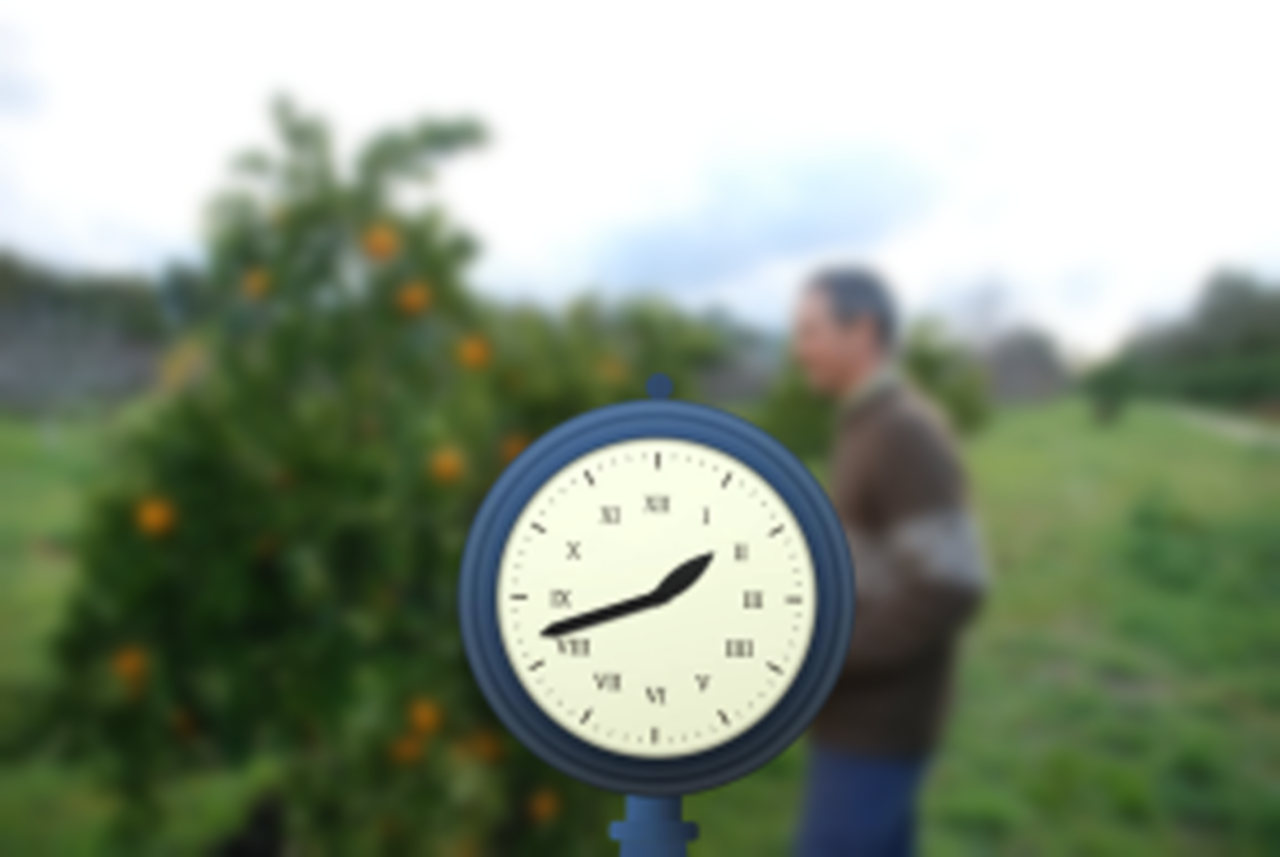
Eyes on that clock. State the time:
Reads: 1:42
